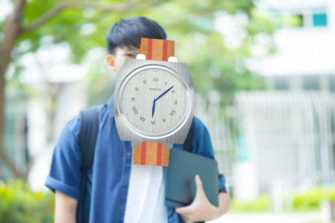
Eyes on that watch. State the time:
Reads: 6:08
